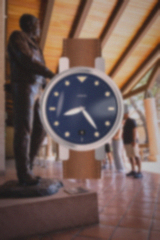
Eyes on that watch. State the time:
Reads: 8:24
